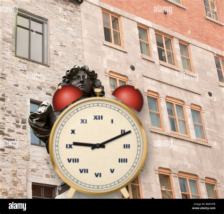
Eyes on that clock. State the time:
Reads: 9:11
